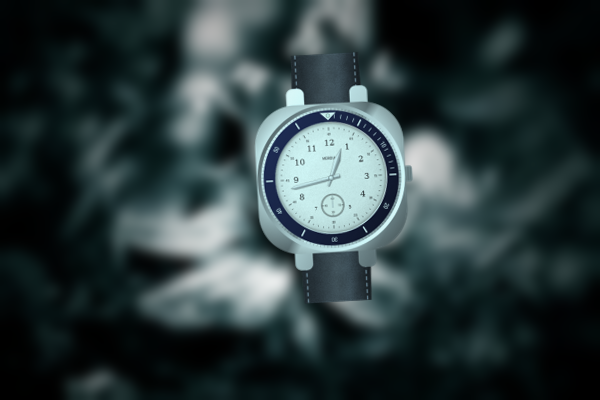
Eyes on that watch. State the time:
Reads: 12:43
